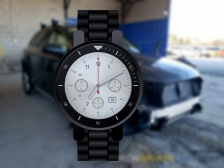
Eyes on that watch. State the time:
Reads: 7:10
